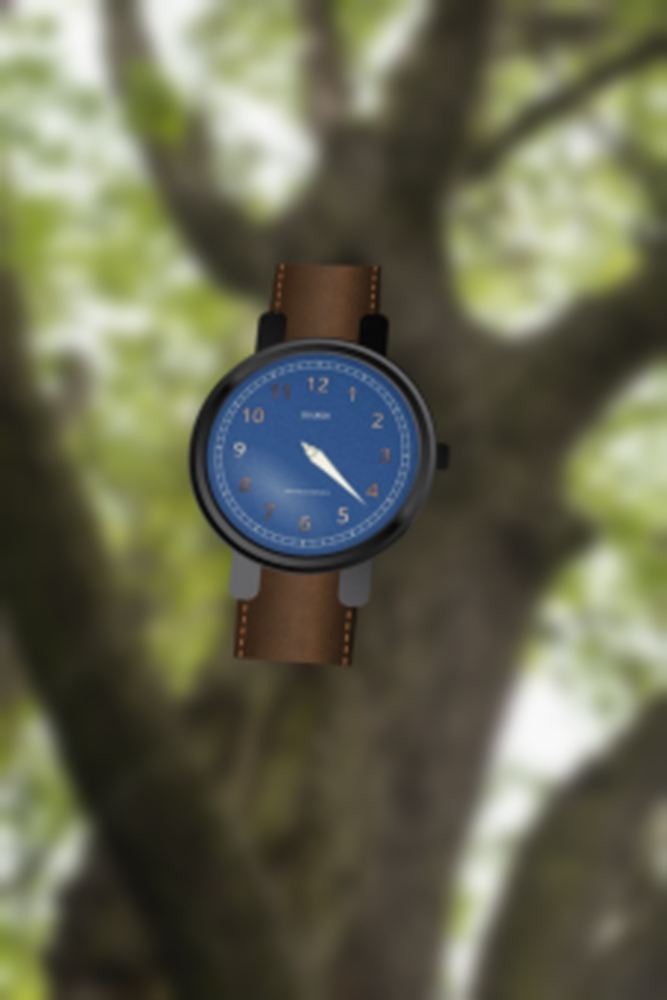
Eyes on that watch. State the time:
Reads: 4:22
